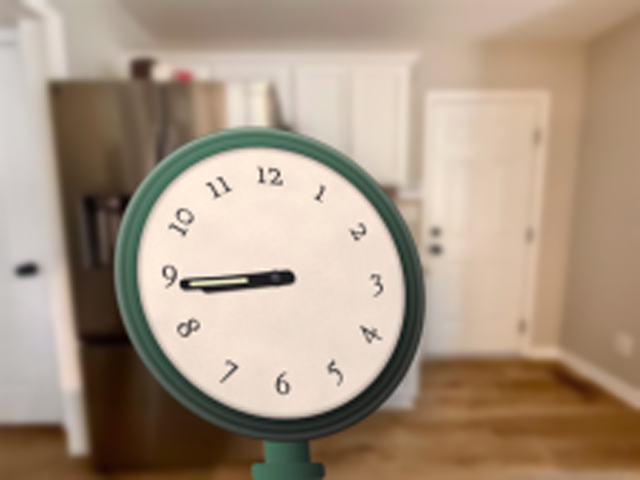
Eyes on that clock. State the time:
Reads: 8:44
